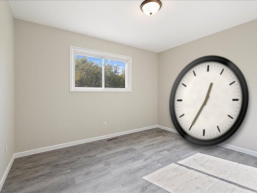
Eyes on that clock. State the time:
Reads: 12:35
